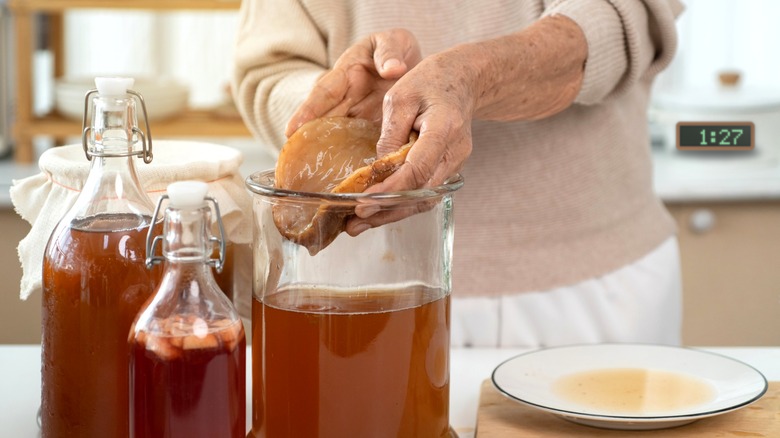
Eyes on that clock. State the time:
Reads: 1:27
